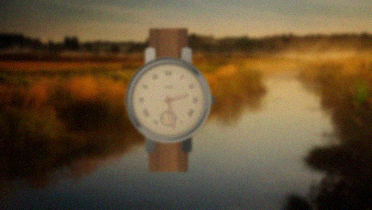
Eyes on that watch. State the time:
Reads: 2:28
